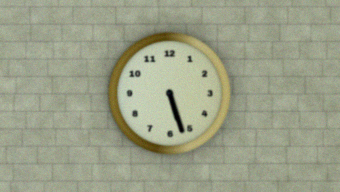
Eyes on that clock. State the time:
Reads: 5:27
